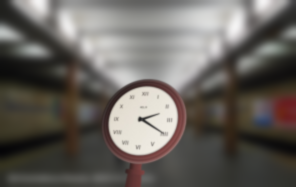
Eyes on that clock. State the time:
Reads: 2:20
